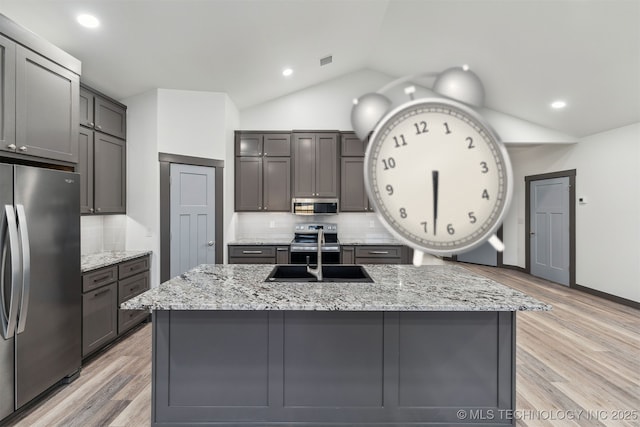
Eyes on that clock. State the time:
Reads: 6:33
